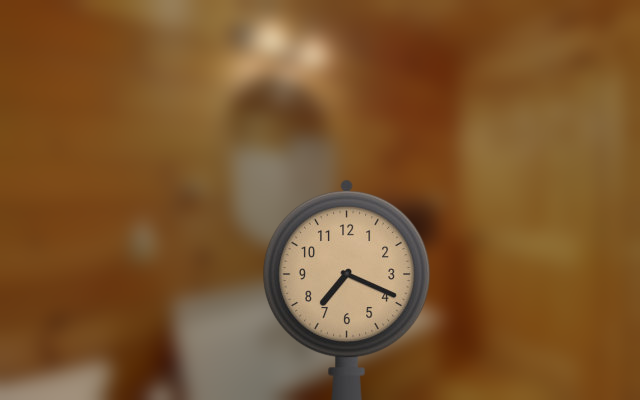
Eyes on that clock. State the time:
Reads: 7:19
